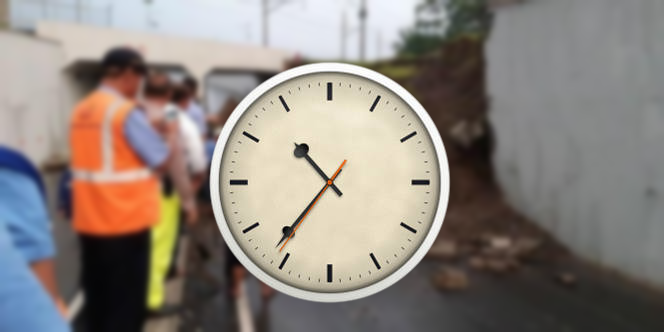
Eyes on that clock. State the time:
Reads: 10:36:36
